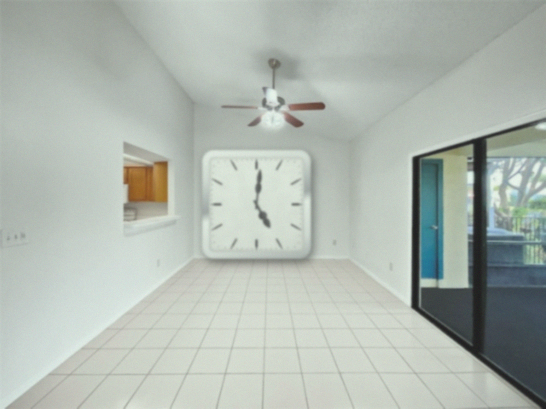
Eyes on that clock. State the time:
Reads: 5:01
